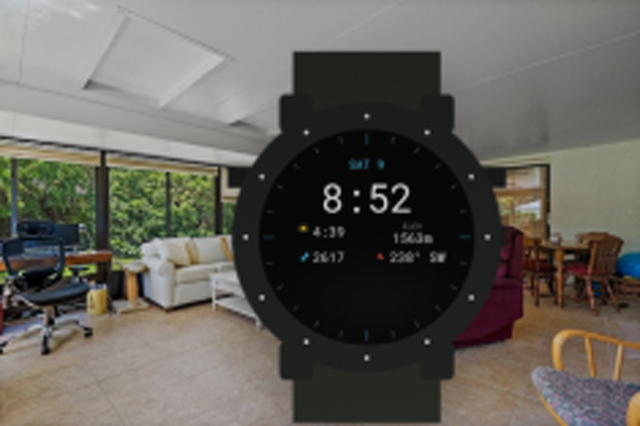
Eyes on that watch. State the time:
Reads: 8:52
